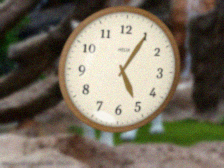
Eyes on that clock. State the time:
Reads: 5:05
